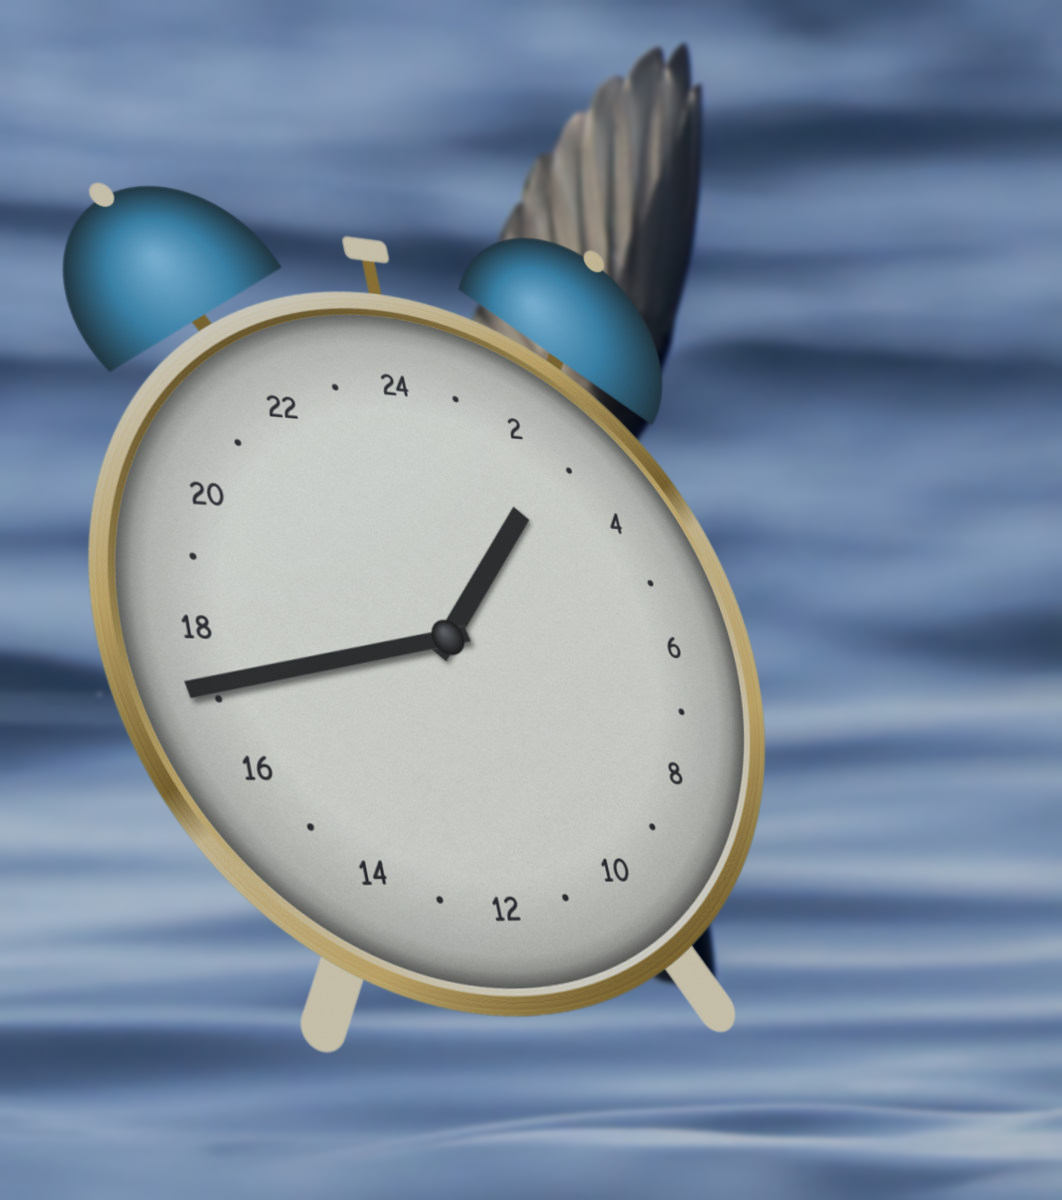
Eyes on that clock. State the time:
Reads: 2:43
